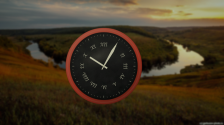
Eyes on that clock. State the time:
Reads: 10:05
